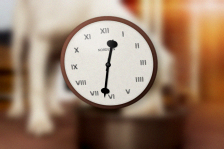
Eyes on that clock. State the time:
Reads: 12:32
